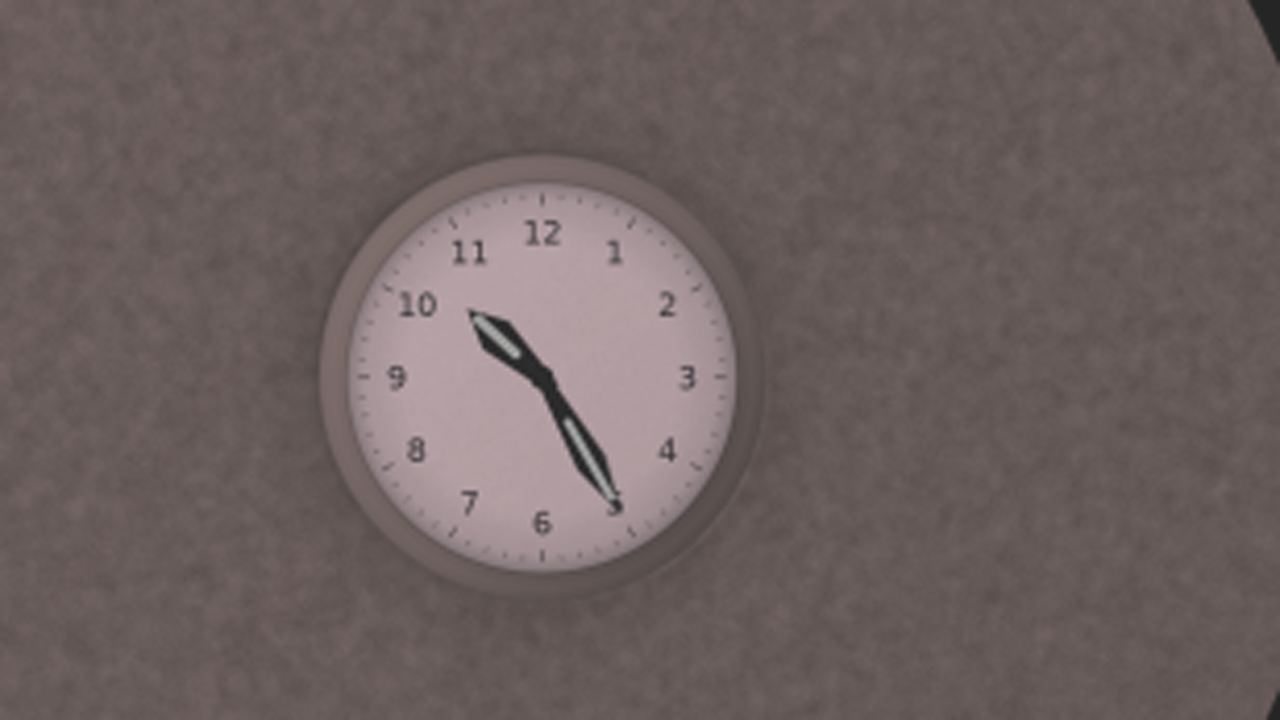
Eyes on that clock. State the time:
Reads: 10:25
